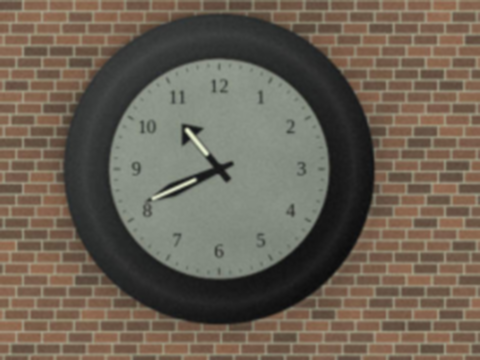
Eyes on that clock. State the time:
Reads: 10:41
